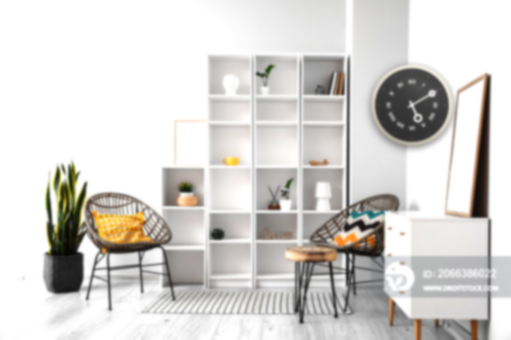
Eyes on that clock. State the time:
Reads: 5:10
